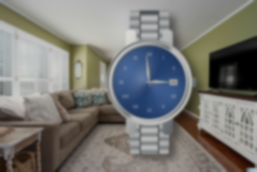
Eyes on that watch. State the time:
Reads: 2:59
